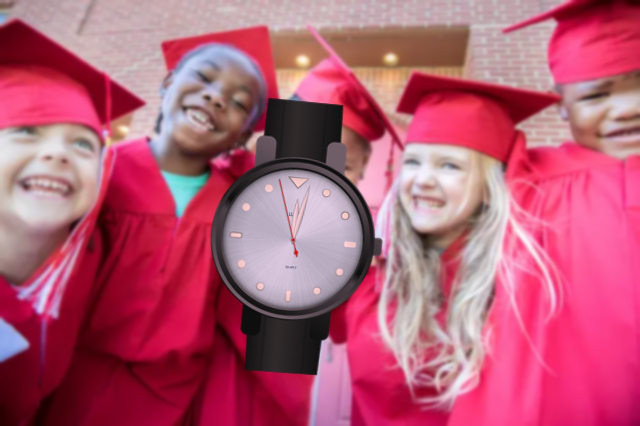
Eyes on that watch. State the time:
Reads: 12:01:57
